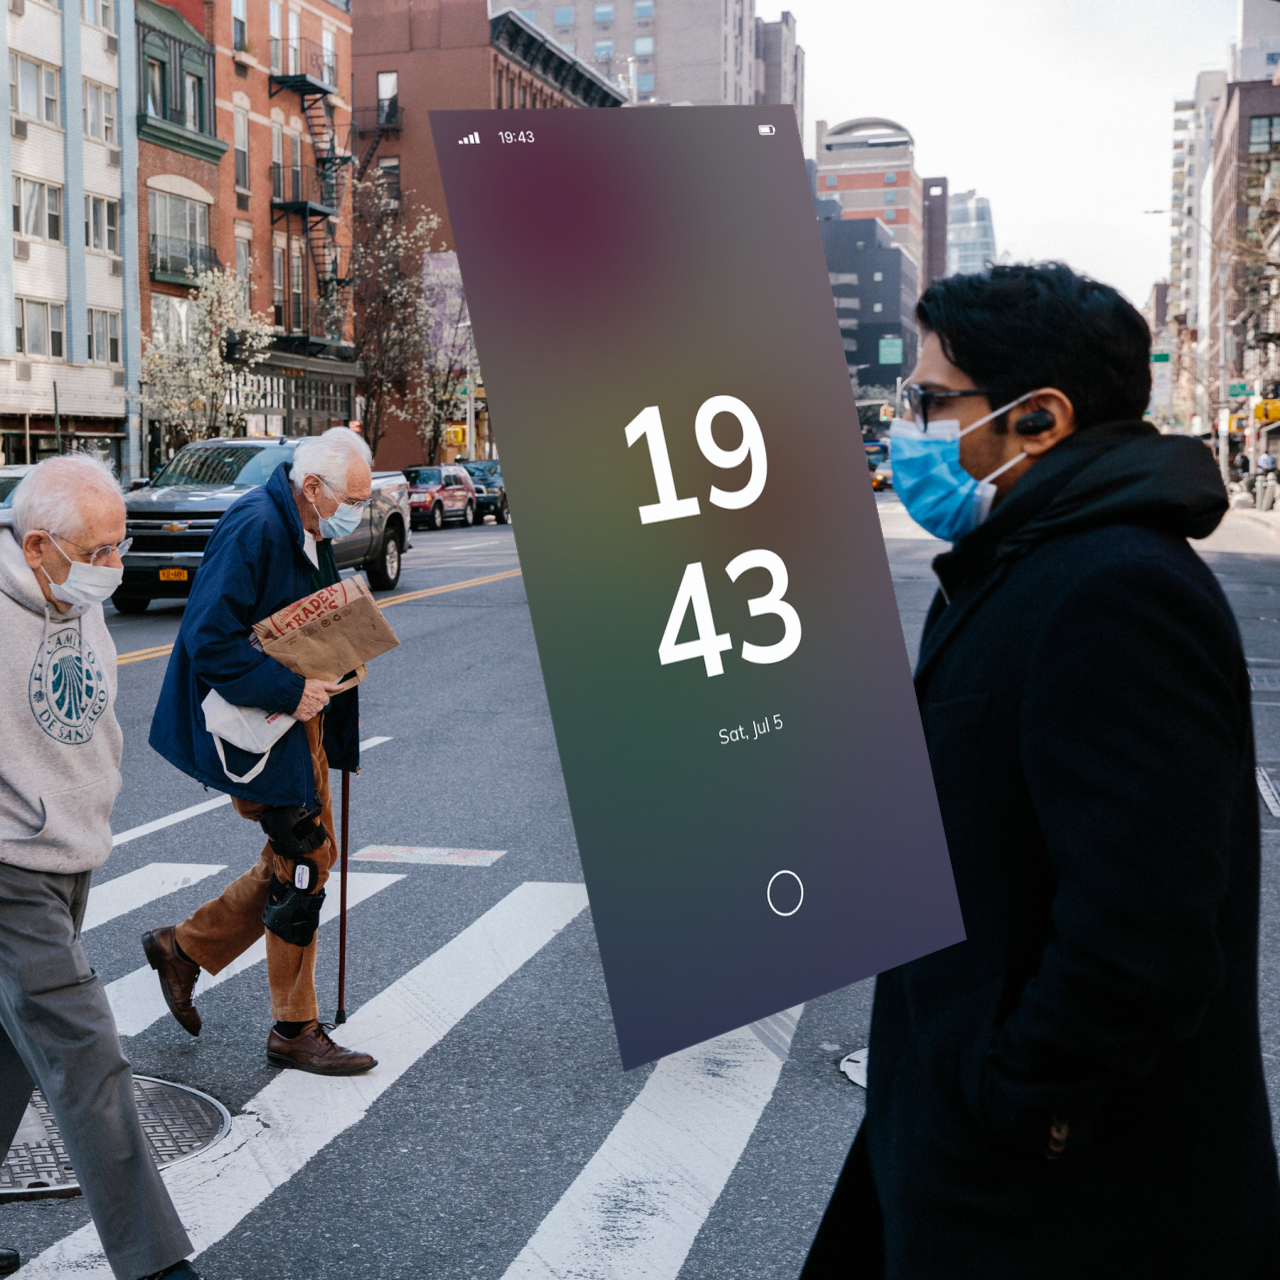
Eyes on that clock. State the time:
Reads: 19:43
